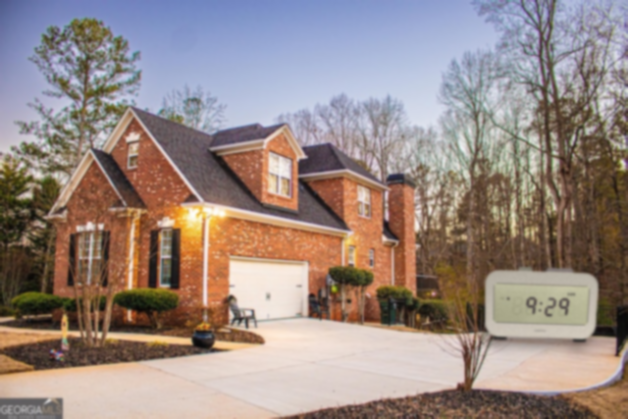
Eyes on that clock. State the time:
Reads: 9:29
